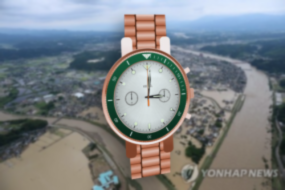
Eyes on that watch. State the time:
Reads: 3:01
